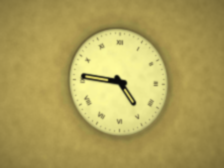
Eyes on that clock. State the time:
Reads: 4:46
